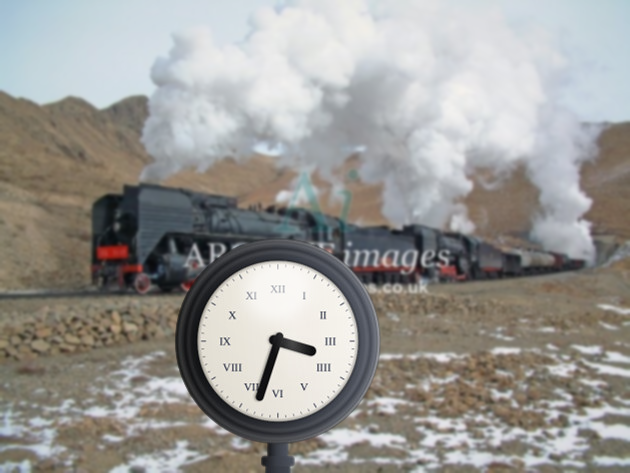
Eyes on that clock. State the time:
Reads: 3:33
